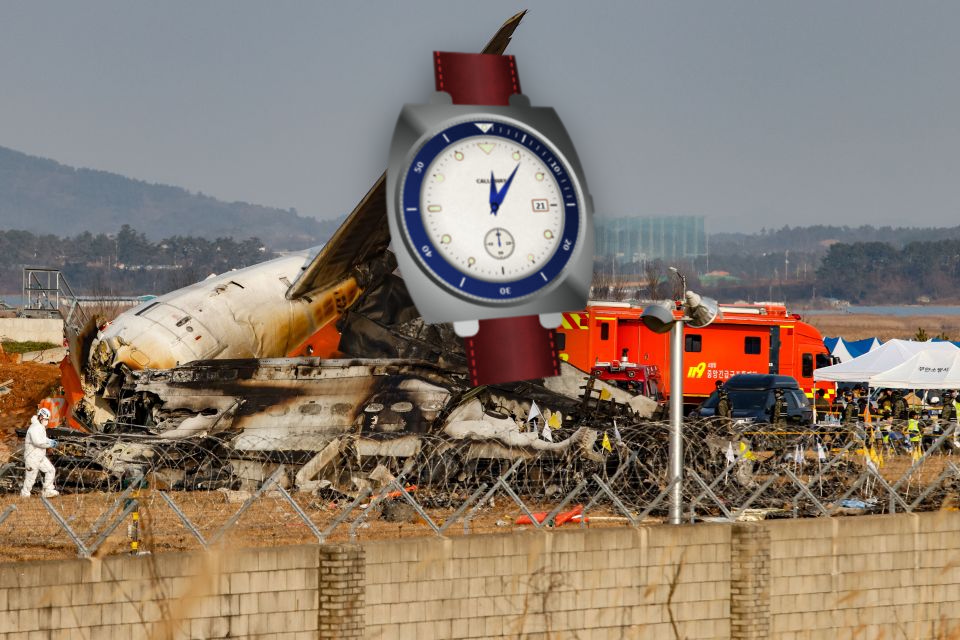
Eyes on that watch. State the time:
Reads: 12:06
